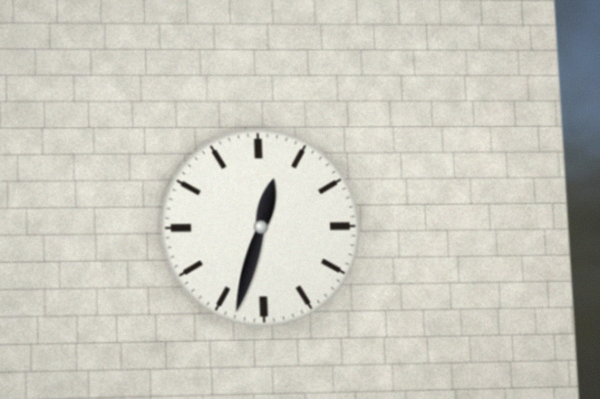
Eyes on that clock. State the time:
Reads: 12:33
